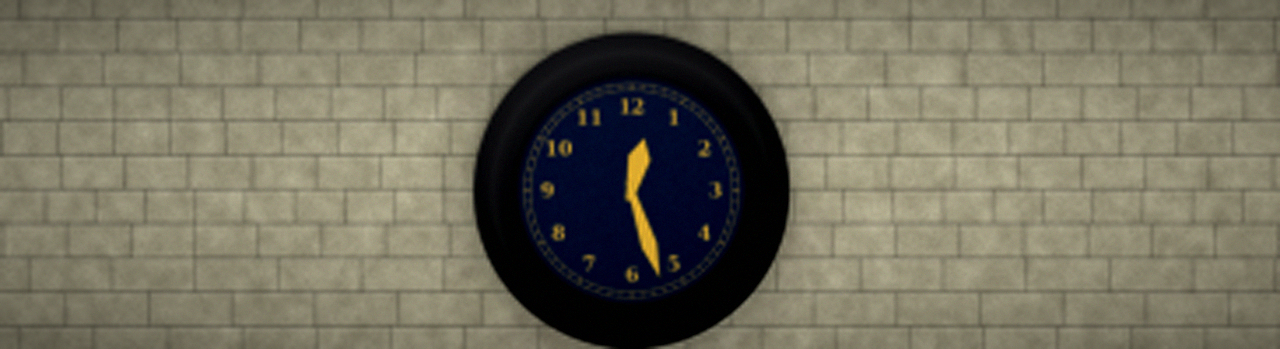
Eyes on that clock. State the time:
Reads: 12:27
